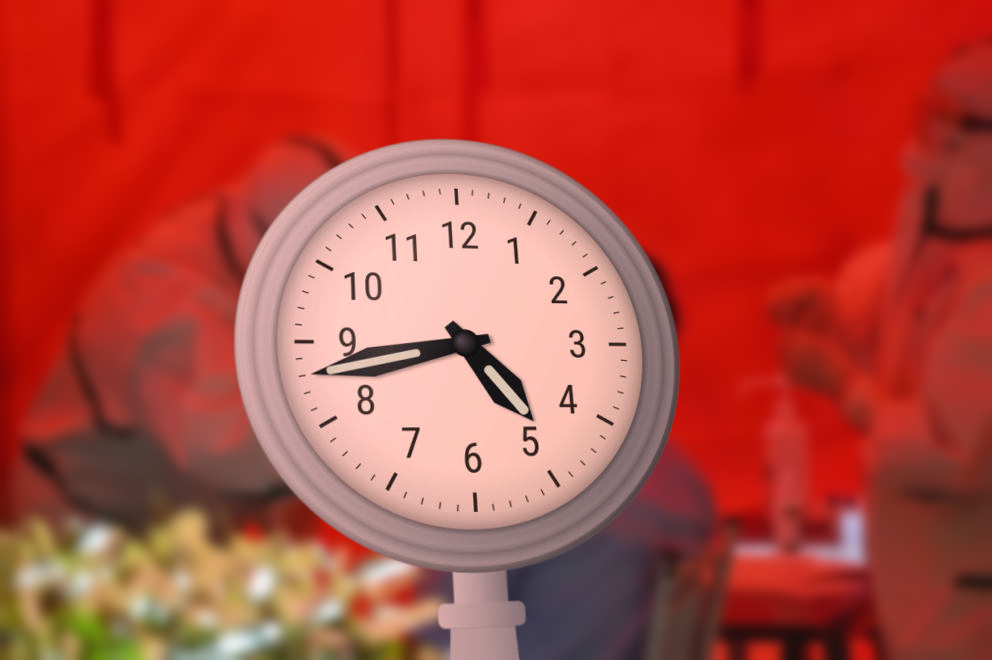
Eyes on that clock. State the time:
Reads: 4:43
